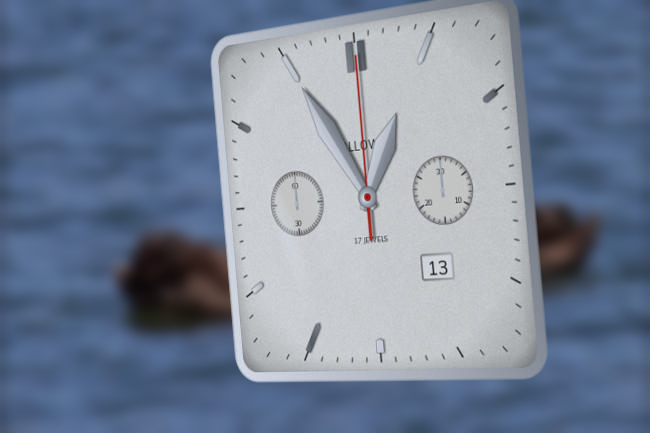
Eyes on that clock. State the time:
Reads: 12:55
